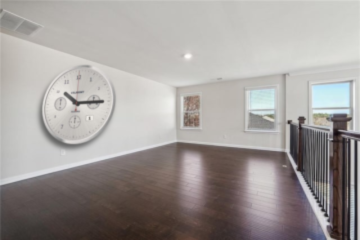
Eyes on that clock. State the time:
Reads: 10:15
